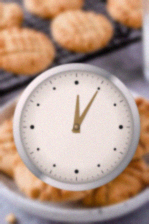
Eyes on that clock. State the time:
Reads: 12:05
